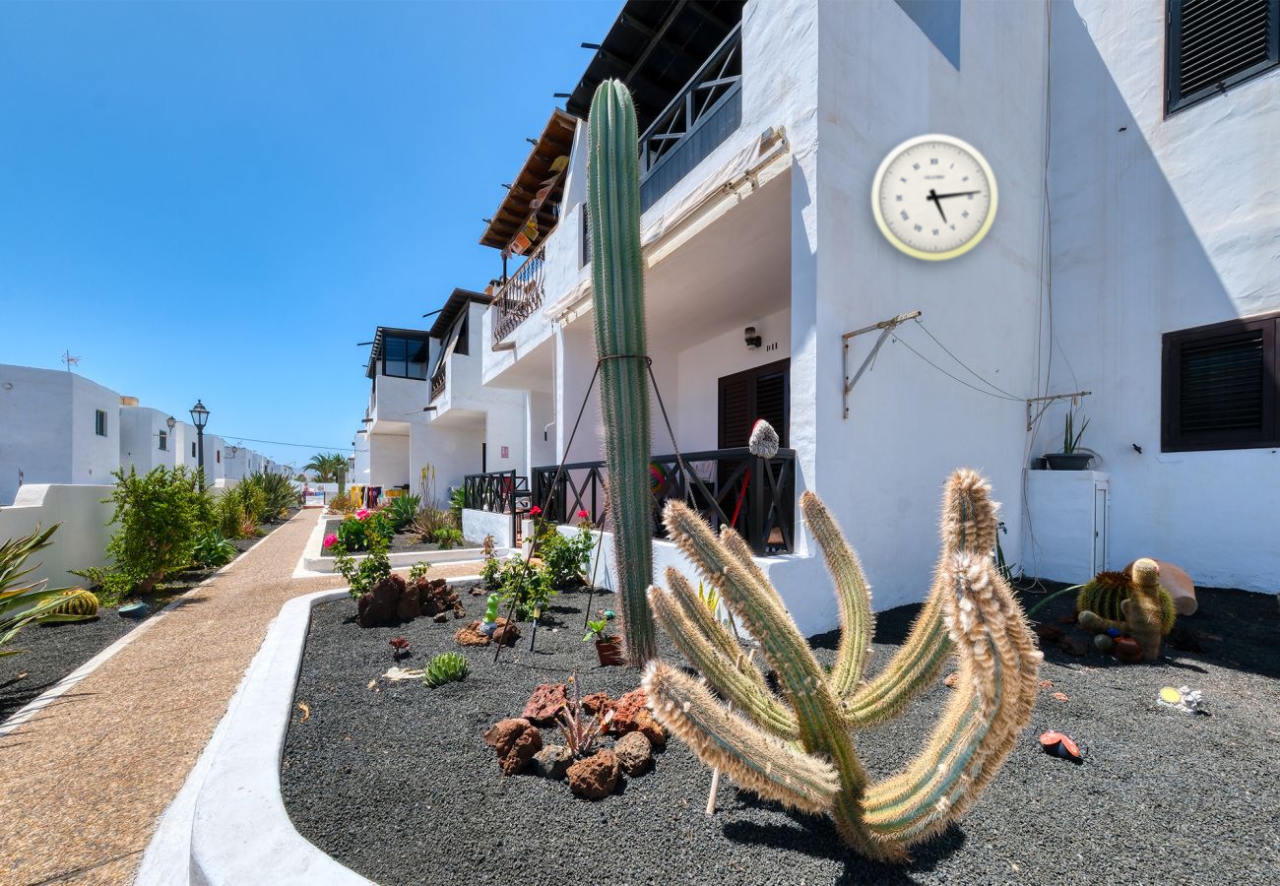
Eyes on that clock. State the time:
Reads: 5:14
